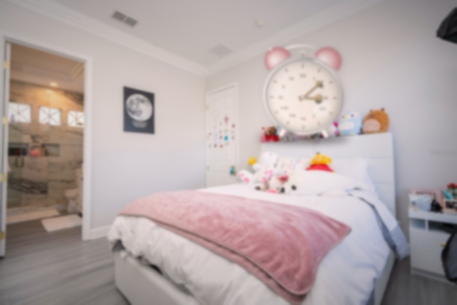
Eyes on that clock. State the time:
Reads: 3:08
